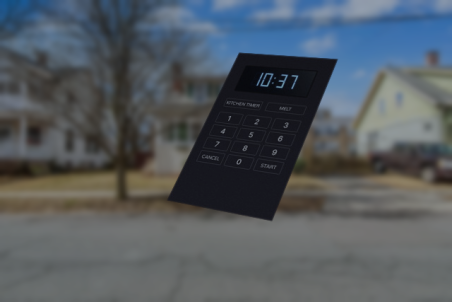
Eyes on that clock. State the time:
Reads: 10:37
